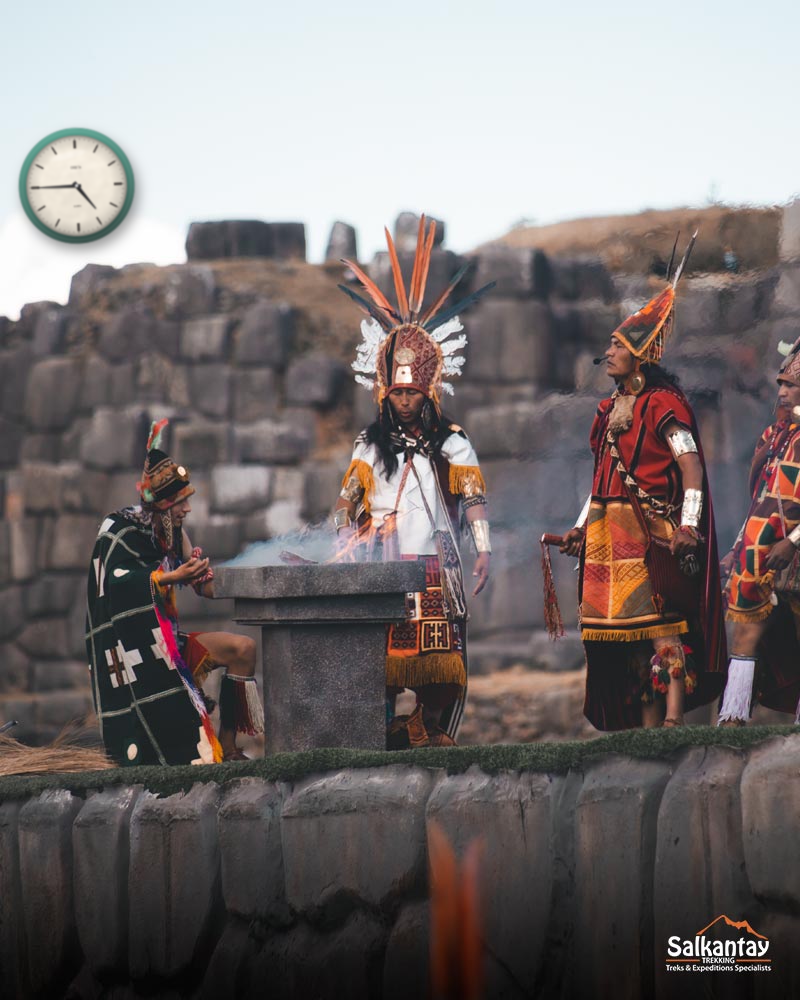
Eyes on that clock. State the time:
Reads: 4:45
